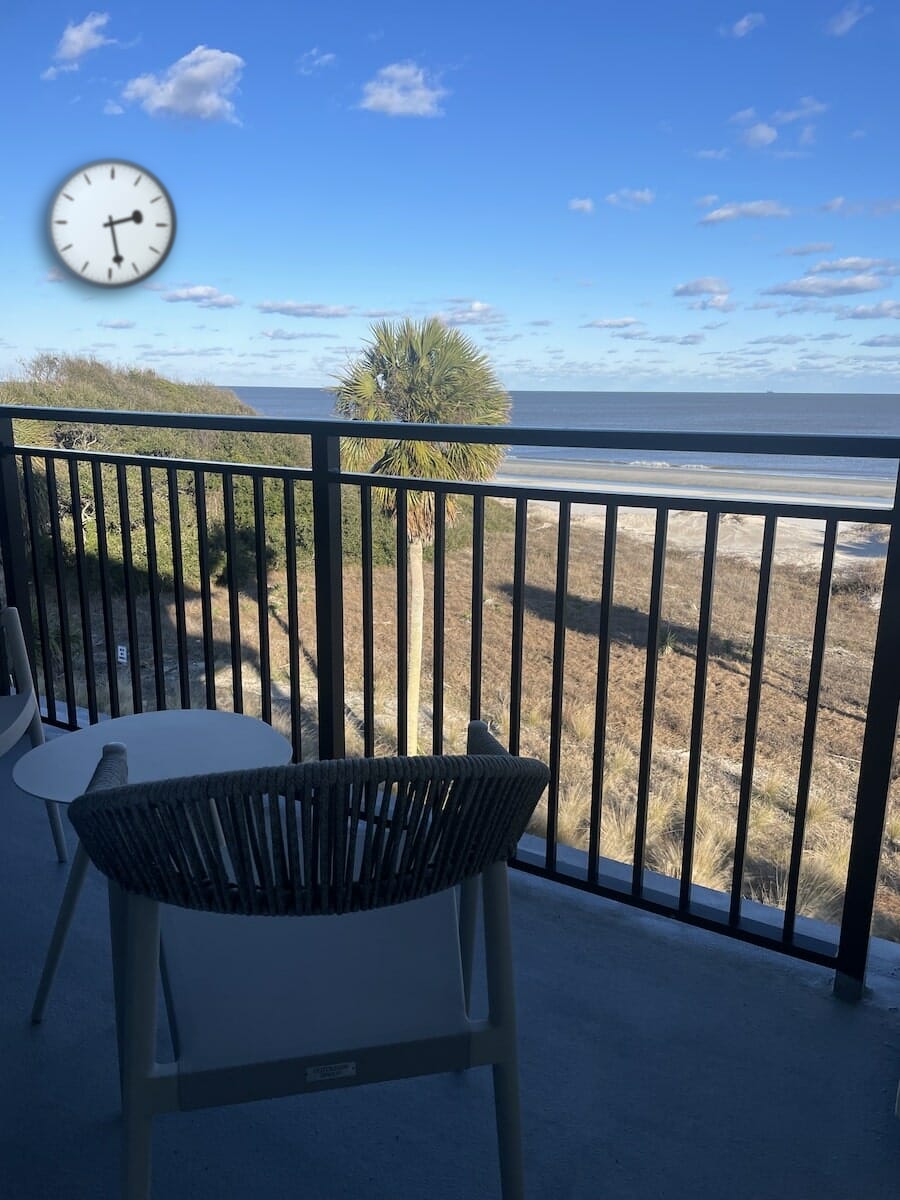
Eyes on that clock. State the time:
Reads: 2:28
